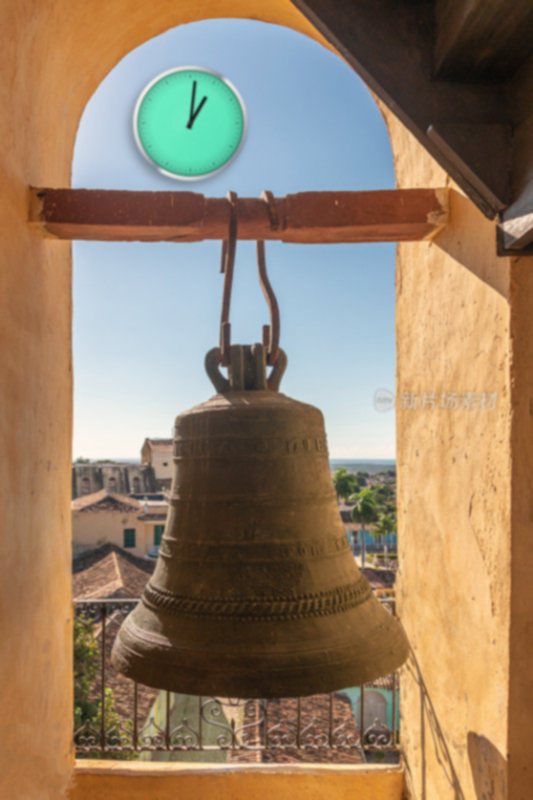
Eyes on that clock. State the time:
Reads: 1:01
